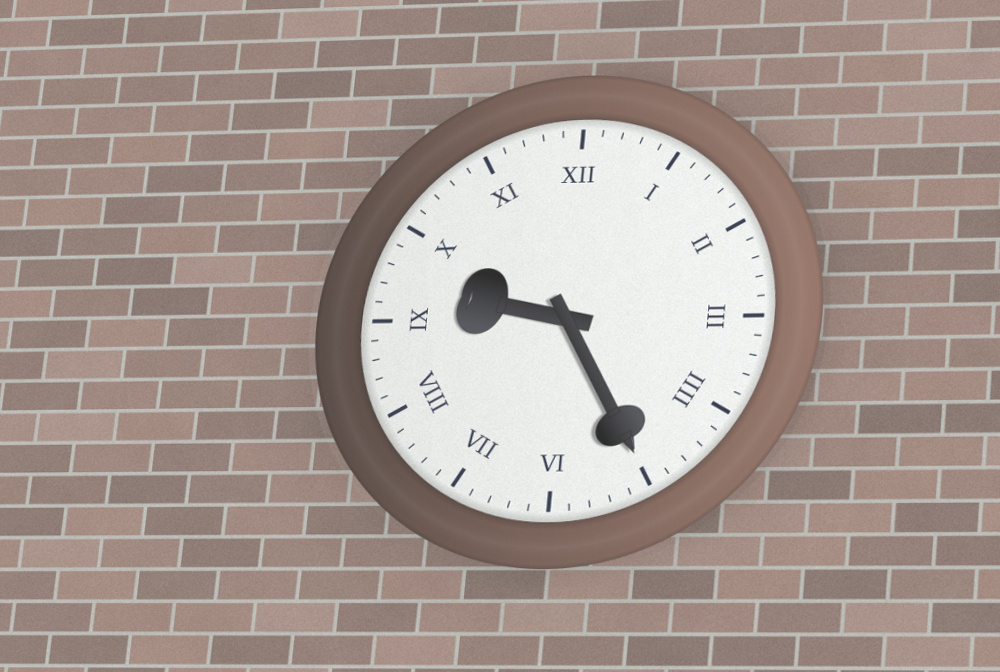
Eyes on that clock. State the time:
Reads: 9:25
